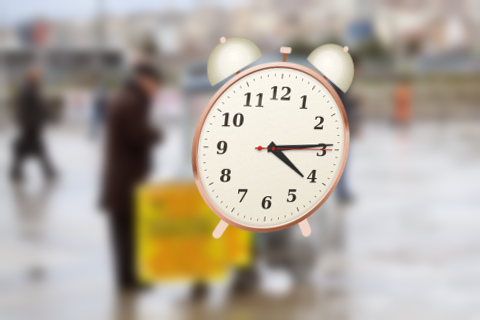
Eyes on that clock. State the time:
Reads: 4:14:15
